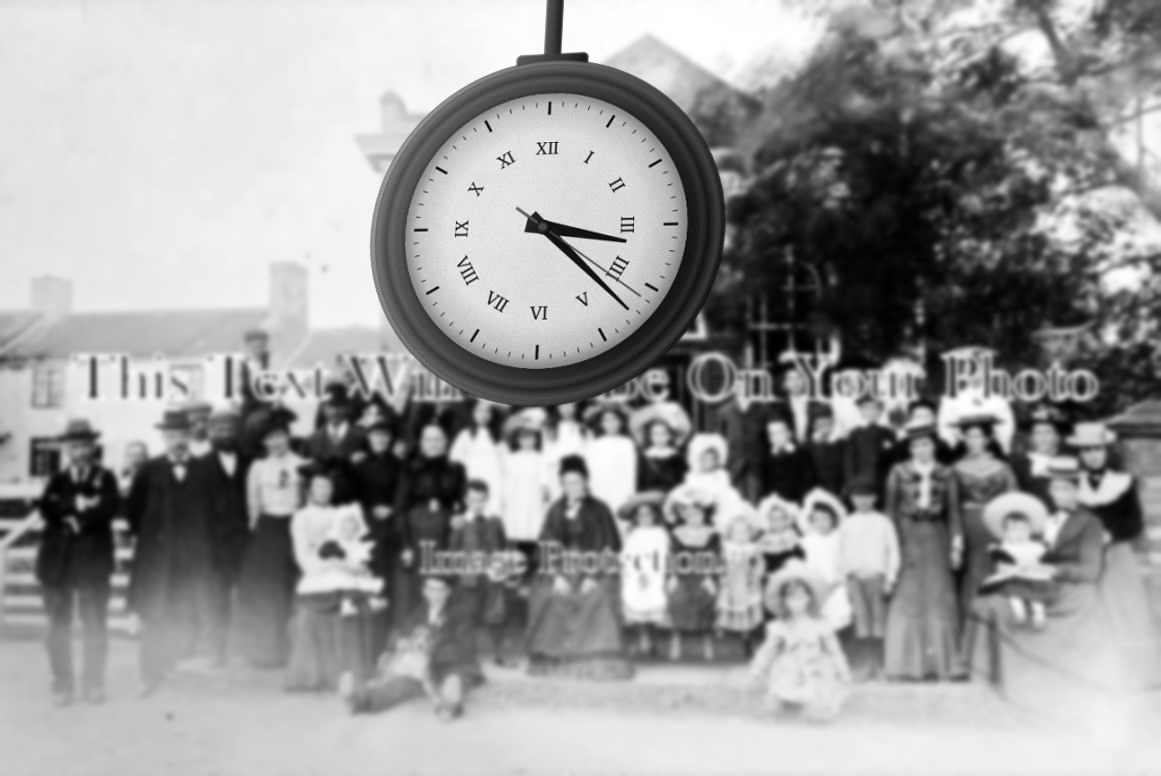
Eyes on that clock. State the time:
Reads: 3:22:21
